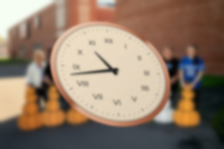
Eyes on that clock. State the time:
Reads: 10:43
